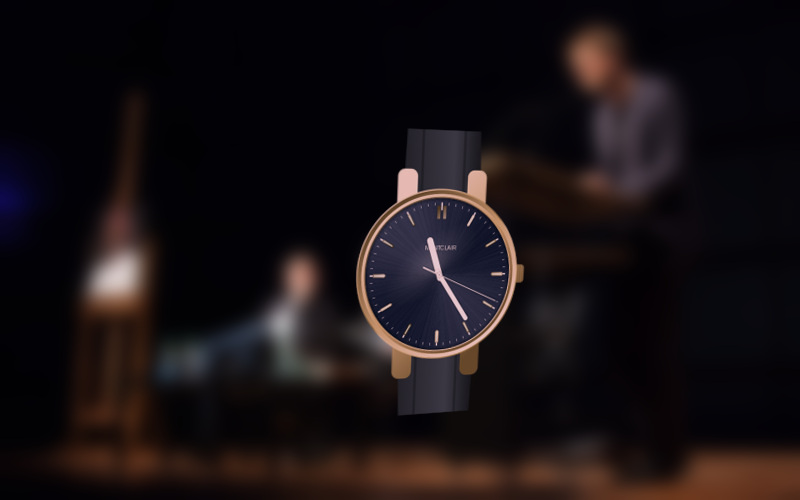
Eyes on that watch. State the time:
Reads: 11:24:19
